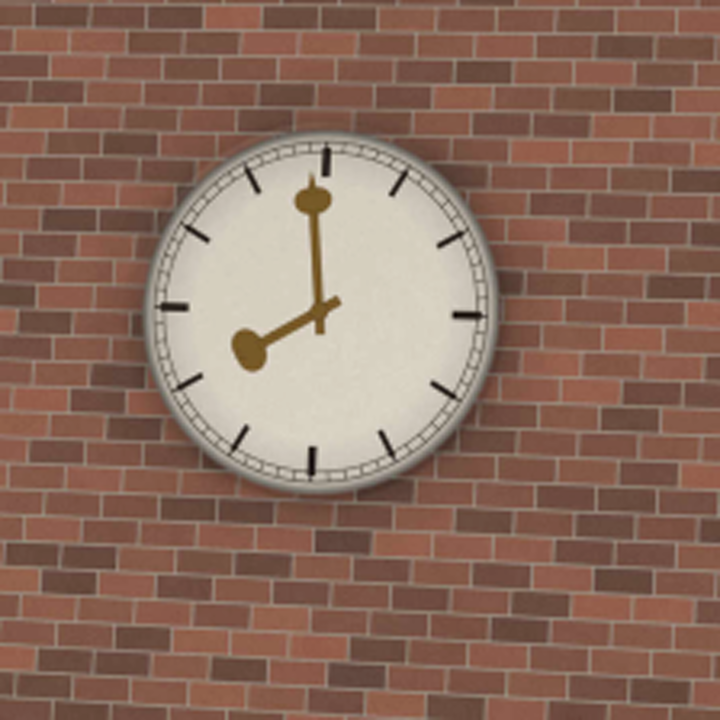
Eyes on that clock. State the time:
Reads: 7:59
